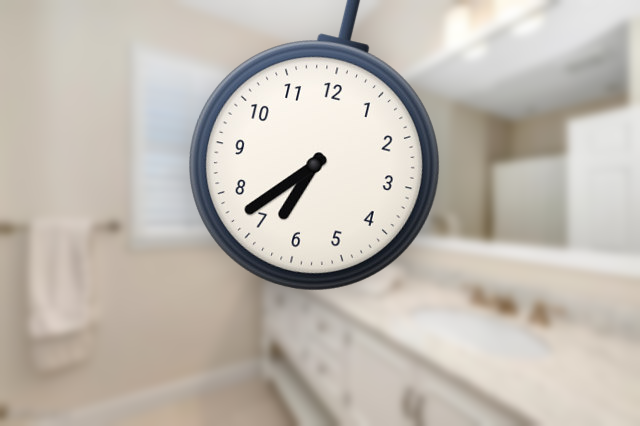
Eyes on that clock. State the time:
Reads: 6:37
